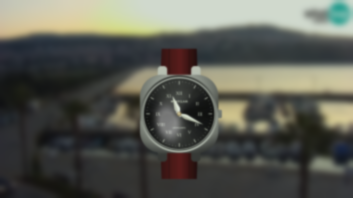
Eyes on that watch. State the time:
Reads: 11:19
